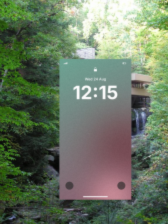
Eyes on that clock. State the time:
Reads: 12:15
